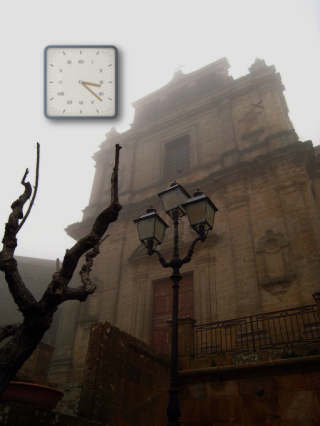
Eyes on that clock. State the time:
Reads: 3:22
